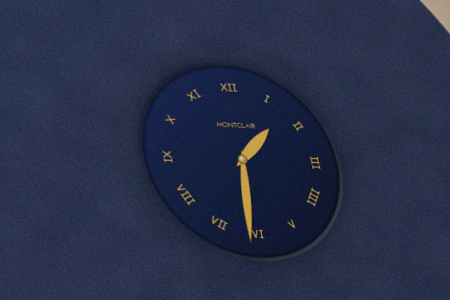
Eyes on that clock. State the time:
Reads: 1:31
